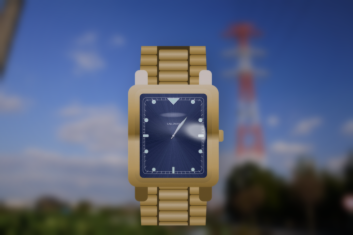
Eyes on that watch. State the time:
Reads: 1:06
